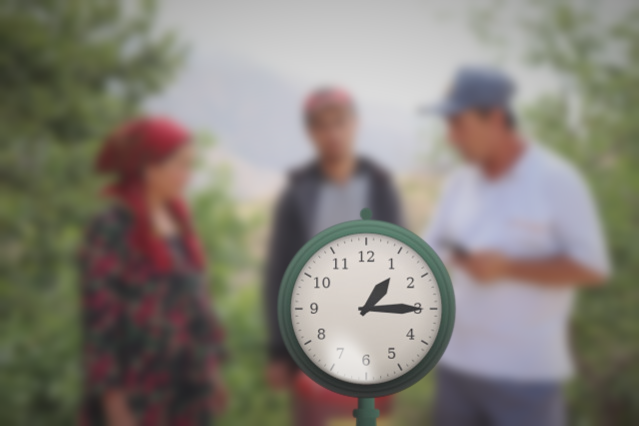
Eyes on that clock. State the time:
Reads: 1:15
